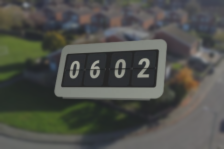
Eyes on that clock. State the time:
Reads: 6:02
